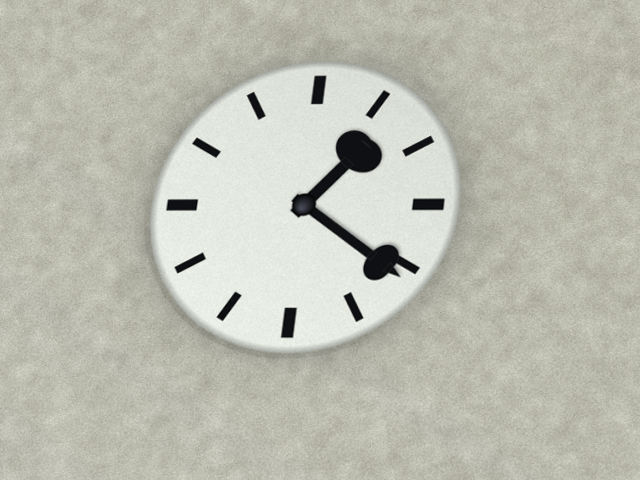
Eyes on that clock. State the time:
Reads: 1:21
